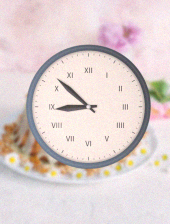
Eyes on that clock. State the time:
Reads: 8:52
